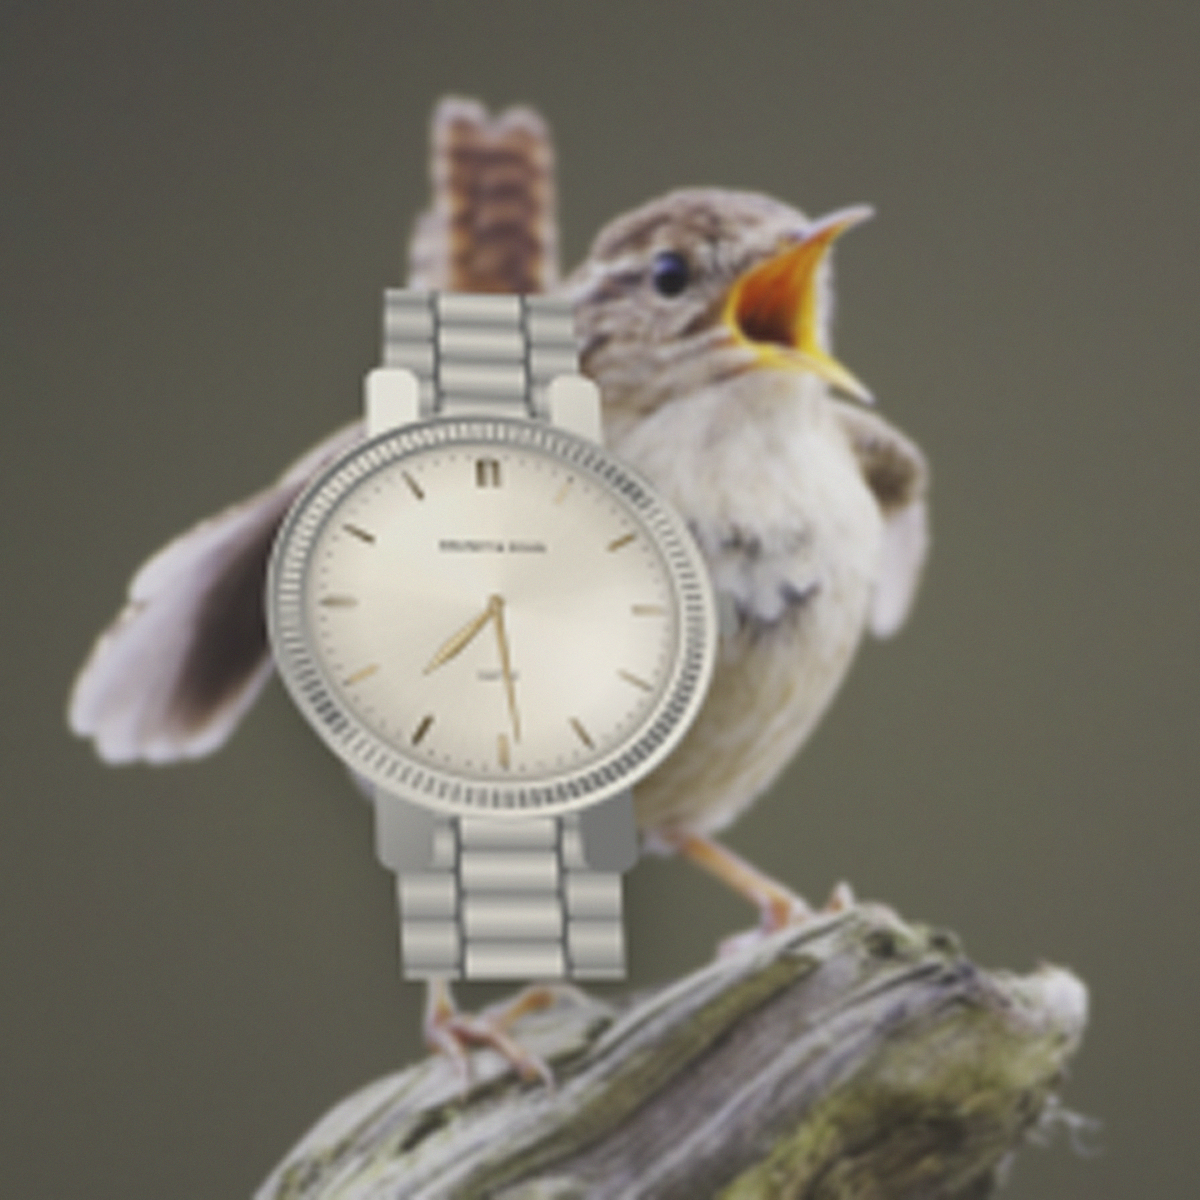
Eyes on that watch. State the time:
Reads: 7:29
